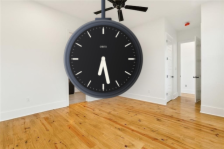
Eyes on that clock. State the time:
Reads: 6:28
